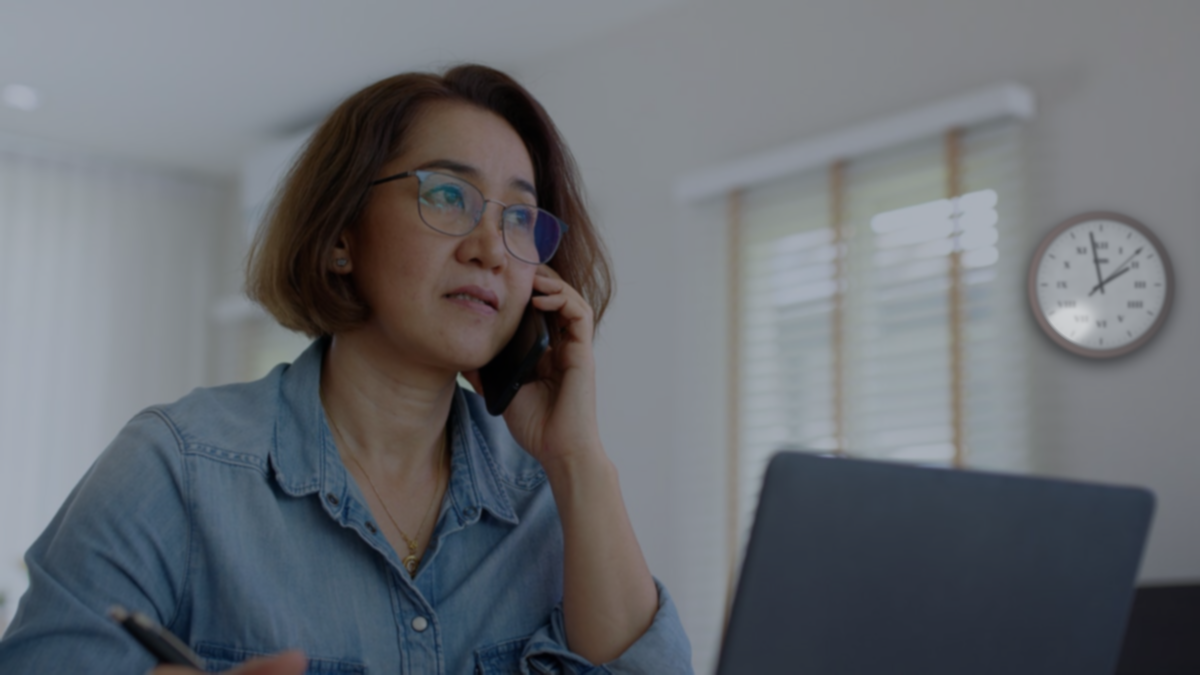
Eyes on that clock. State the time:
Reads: 1:58:08
